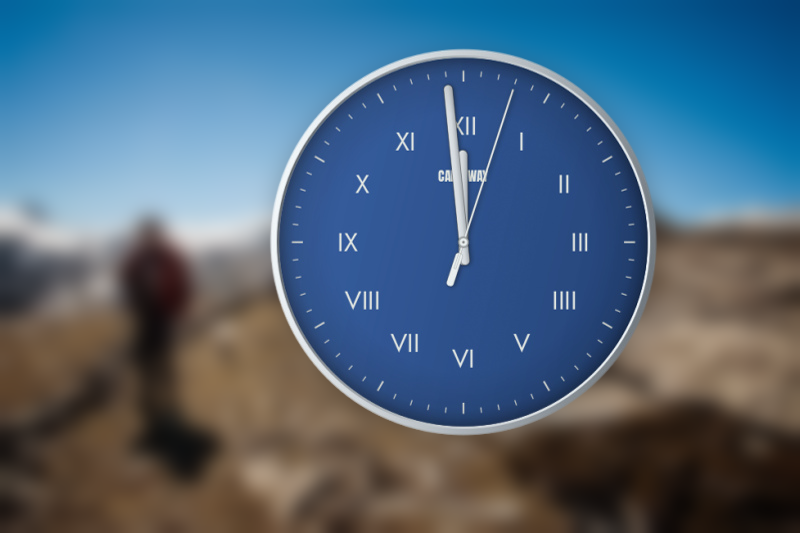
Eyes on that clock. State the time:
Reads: 11:59:03
